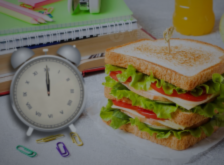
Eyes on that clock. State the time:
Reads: 12:00
